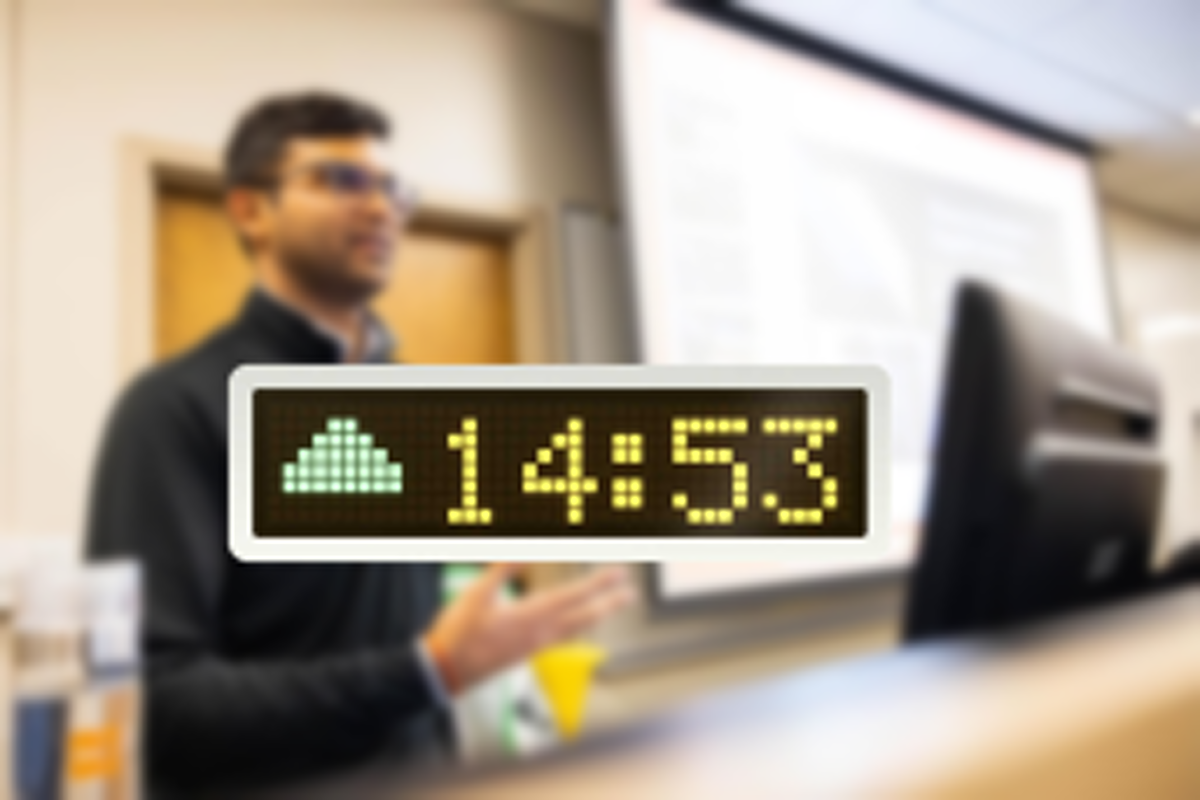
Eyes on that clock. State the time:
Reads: 14:53
